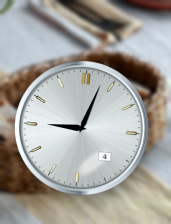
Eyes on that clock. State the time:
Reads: 9:03
